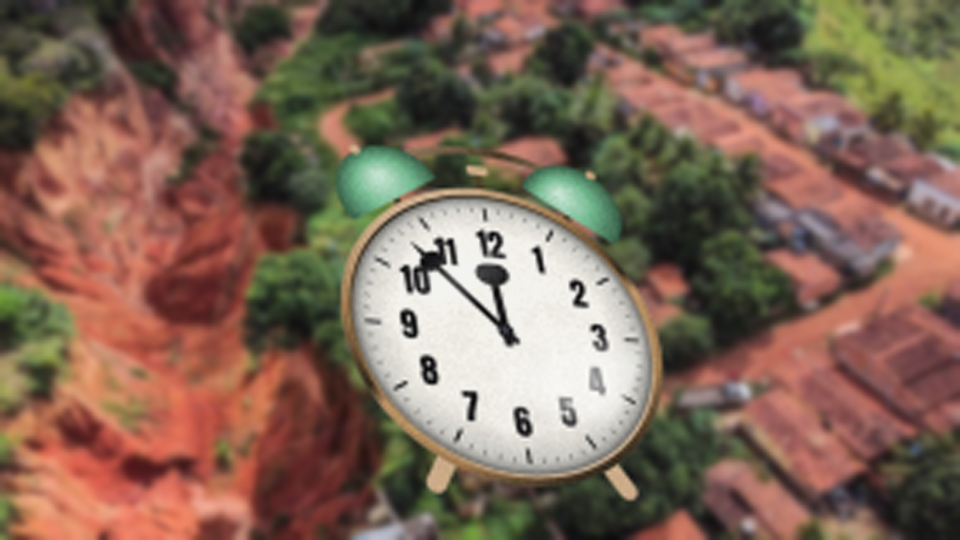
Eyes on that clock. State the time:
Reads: 11:53
